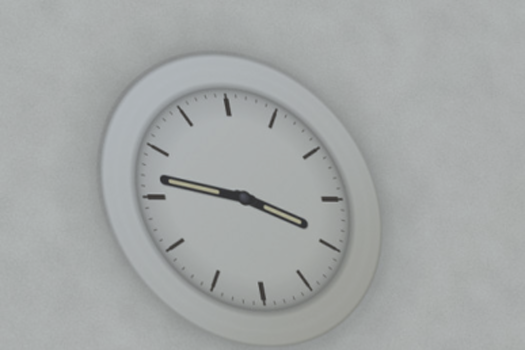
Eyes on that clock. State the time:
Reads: 3:47
